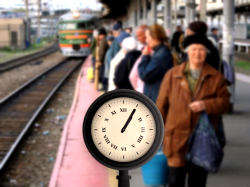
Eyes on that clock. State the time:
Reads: 1:05
